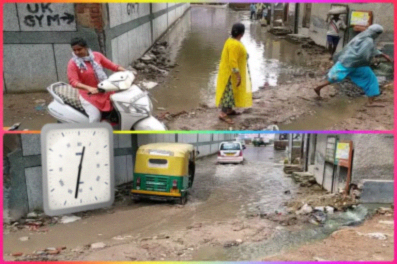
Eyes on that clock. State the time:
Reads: 12:32
